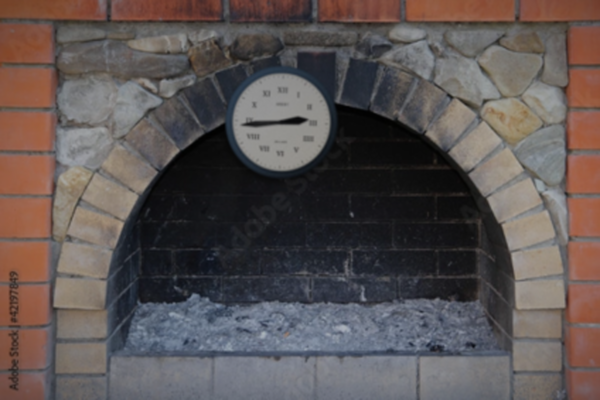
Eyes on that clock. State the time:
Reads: 2:44
